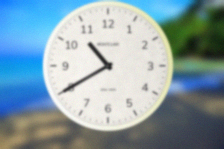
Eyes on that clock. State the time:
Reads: 10:40
